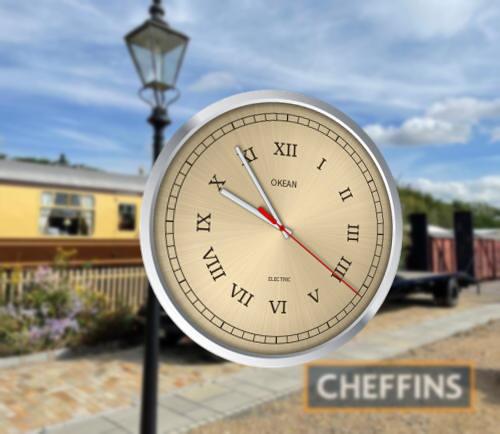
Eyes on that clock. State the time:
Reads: 9:54:21
